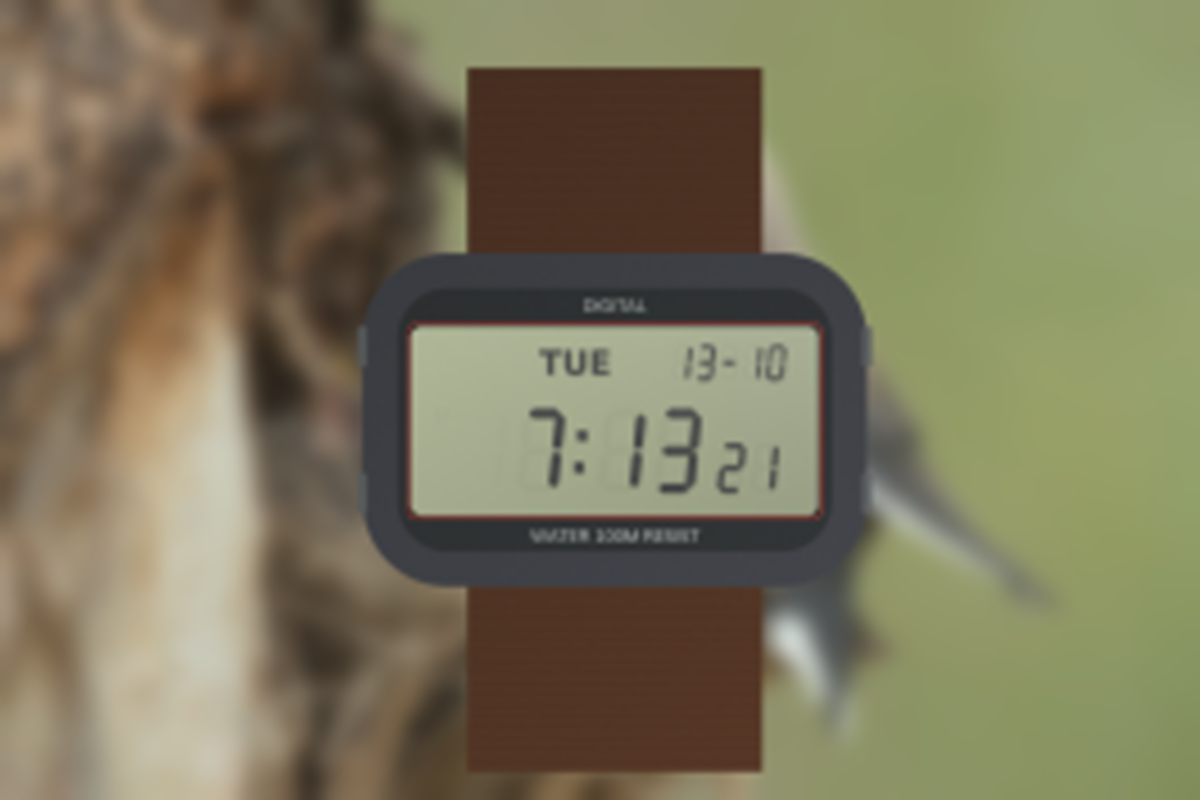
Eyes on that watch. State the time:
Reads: 7:13:21
